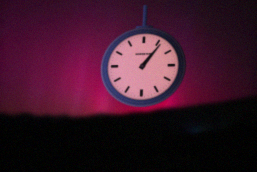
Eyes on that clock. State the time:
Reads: 1:06
